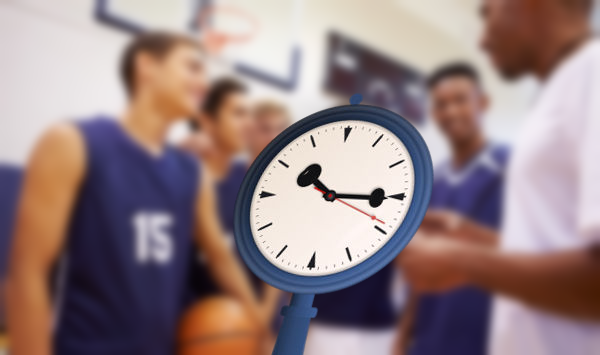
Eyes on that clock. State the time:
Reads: 10:15:19
